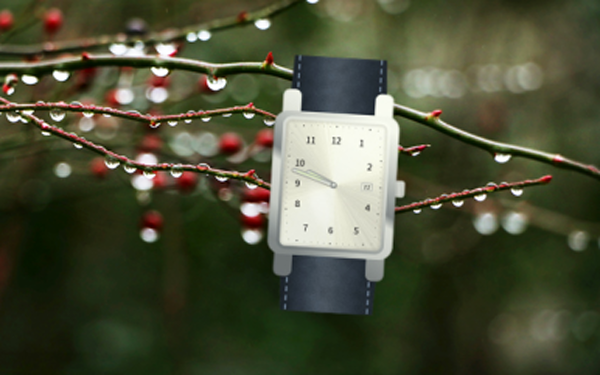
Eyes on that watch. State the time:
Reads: 9:48
